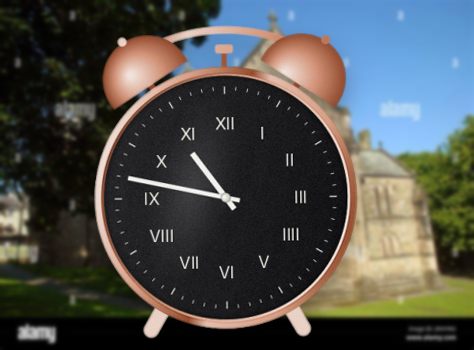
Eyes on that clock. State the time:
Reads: 10:47
